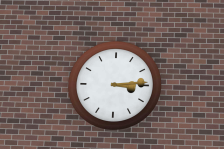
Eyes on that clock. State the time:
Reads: 3:14
